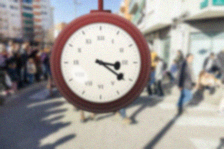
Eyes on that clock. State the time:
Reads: 3:21
